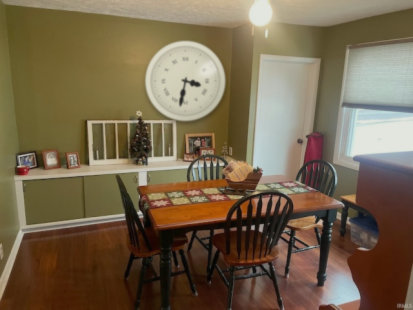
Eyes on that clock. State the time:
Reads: 3:32
